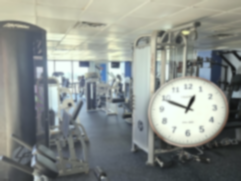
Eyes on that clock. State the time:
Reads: 12:49
